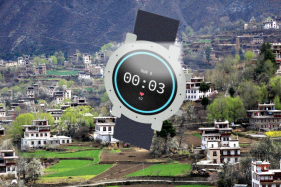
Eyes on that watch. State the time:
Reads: 0:03
